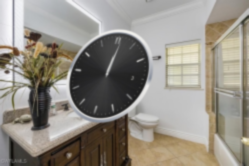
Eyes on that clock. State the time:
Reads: 12:01
